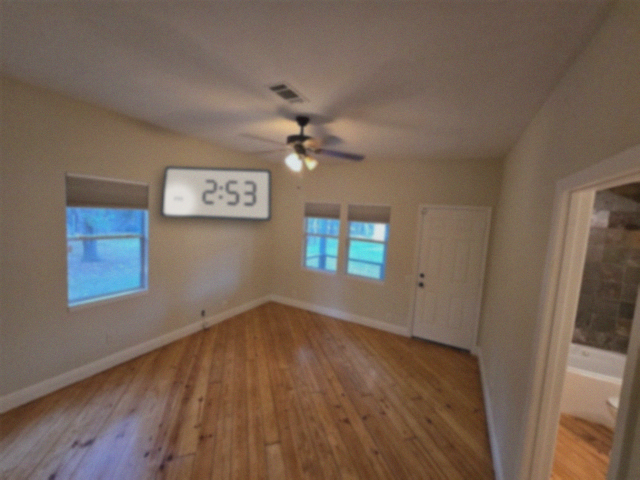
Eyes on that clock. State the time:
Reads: 2:53
